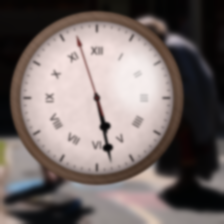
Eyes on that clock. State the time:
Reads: 5:27:57
